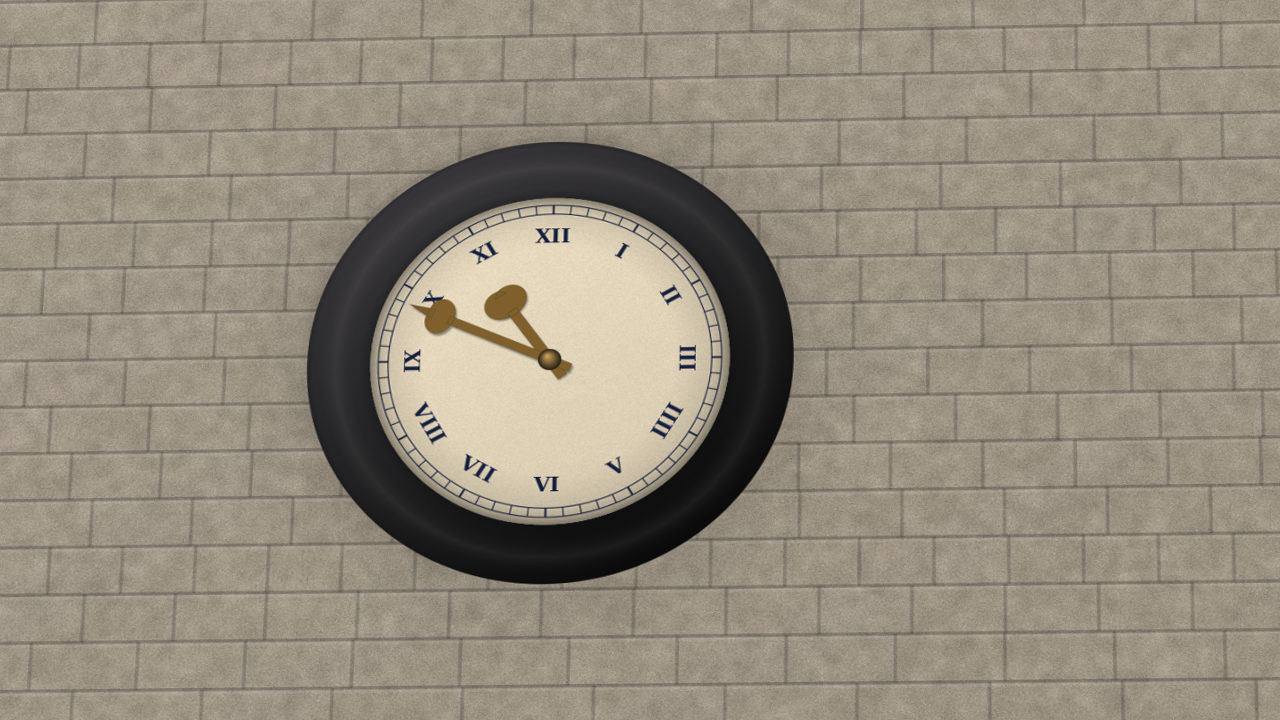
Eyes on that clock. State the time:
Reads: 10:49
